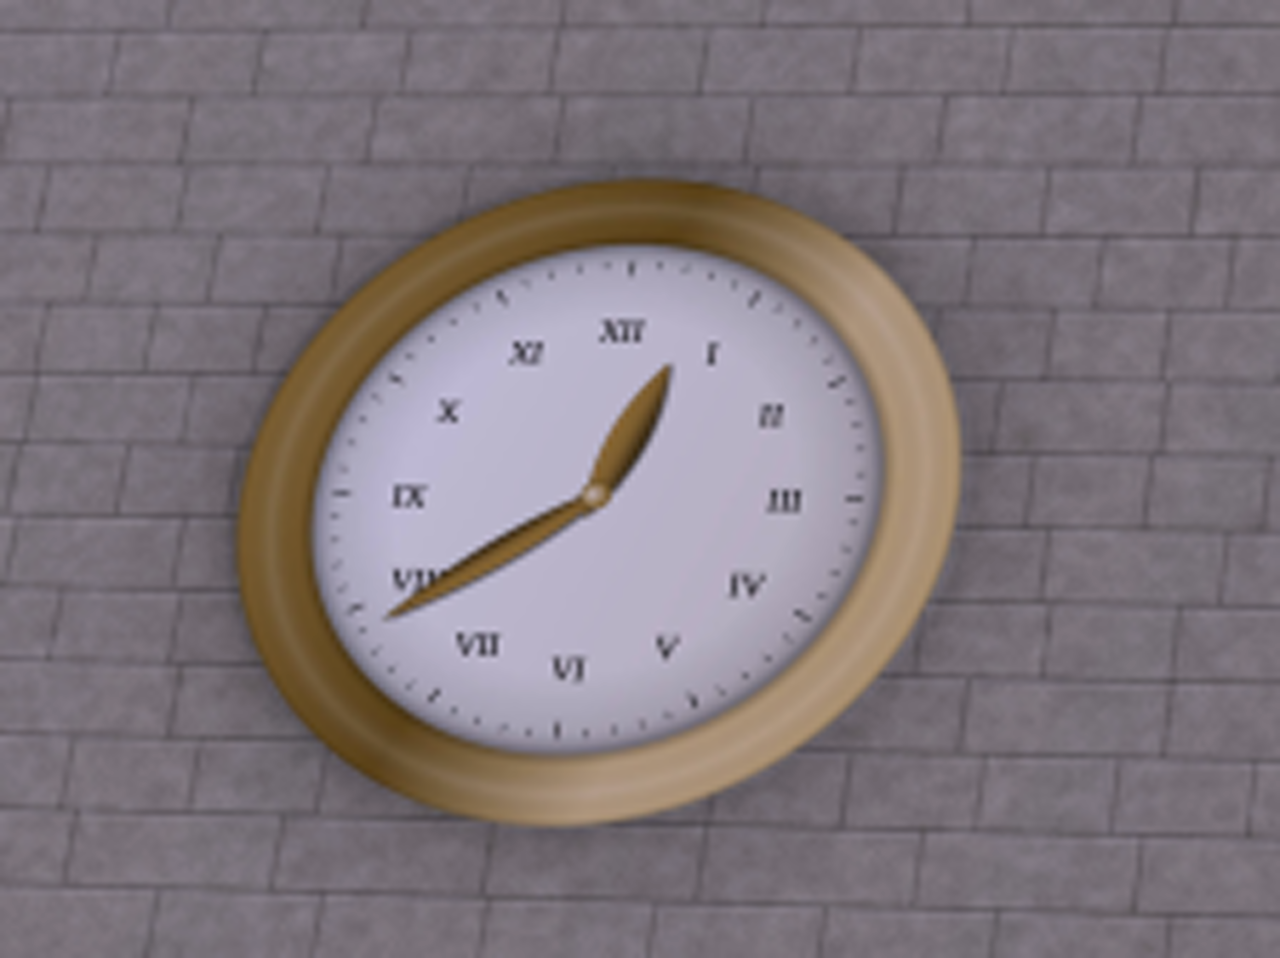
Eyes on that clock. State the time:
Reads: 12:39
